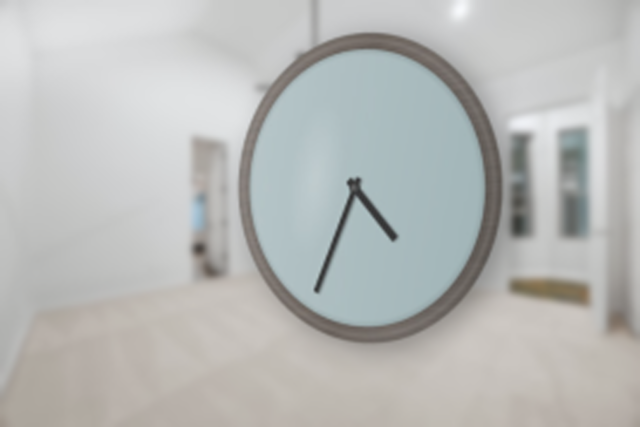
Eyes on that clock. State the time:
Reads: 4:34
